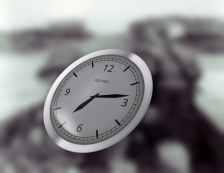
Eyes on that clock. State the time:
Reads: 7:13
